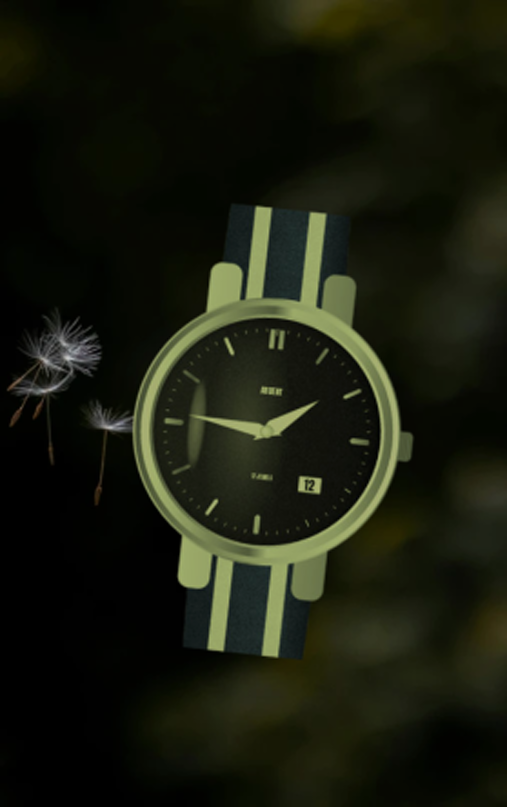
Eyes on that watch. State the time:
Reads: 1:46
